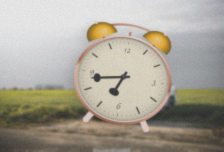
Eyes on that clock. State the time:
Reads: 6:43
